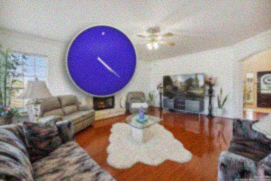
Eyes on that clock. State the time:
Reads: 4:21
